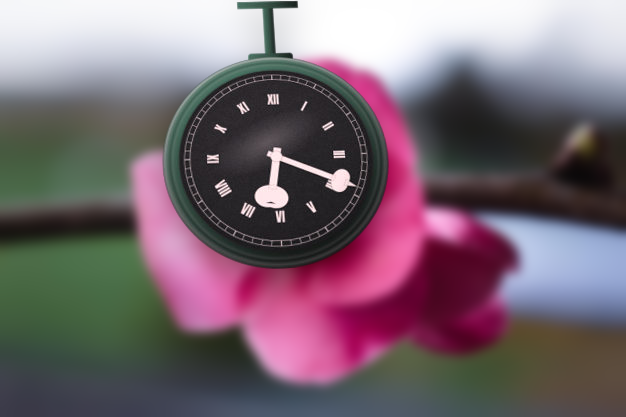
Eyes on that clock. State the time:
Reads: 6:19
